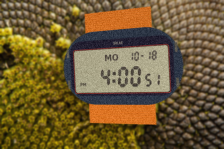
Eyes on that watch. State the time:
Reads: 4:00:51
